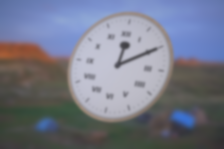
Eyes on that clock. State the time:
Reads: 12:10
